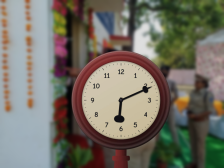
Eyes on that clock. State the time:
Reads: 6:11
